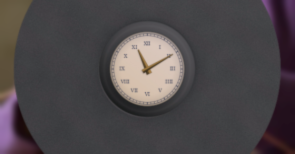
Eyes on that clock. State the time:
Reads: 11:10
